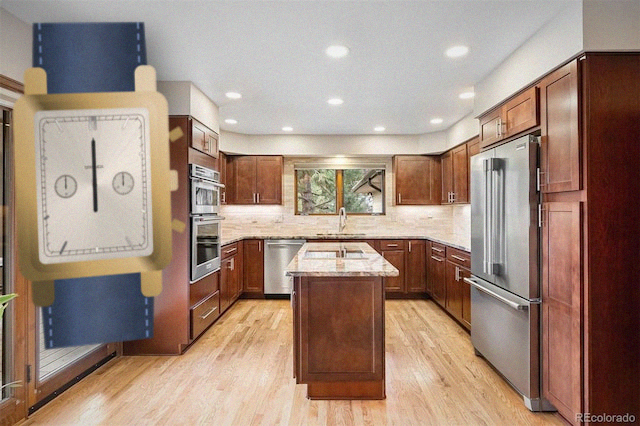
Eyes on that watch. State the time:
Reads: 6:00
